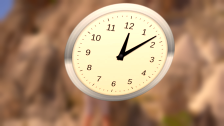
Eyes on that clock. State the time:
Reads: 12:08
